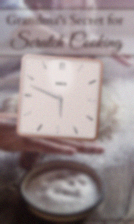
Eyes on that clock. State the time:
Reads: 5:48
